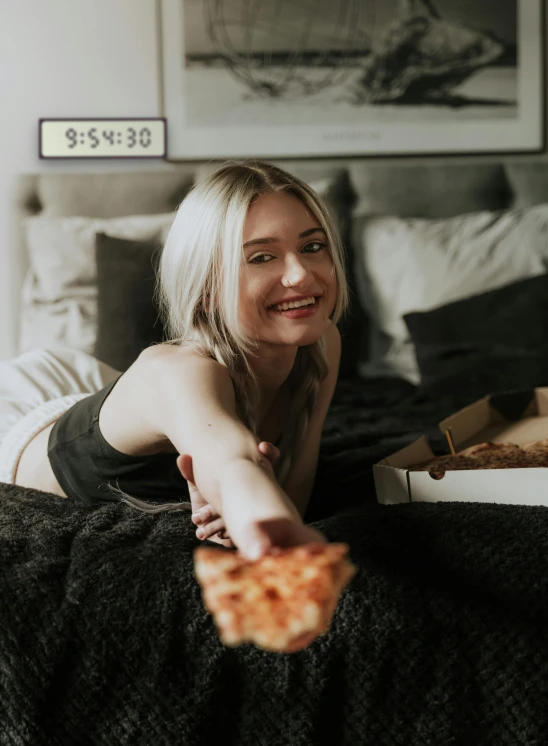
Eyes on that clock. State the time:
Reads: 9:54:30
